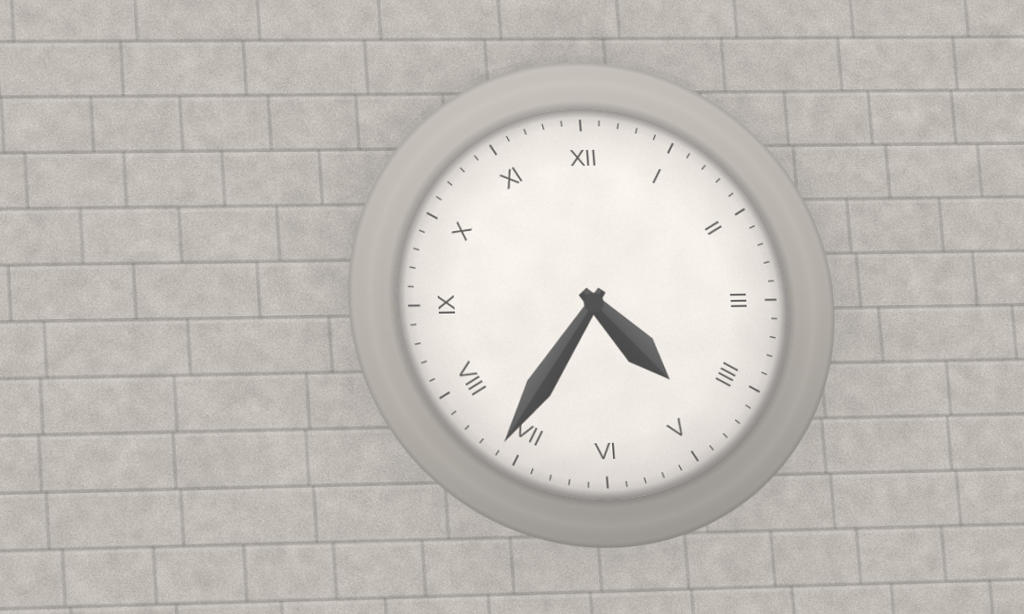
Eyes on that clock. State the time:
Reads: 4:36
